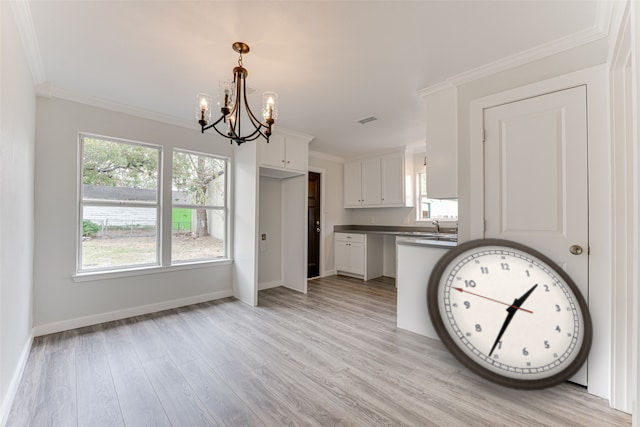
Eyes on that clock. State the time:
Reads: 1:35:48
